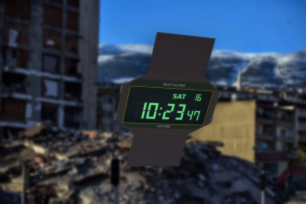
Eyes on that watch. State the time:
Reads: 10:23:47
